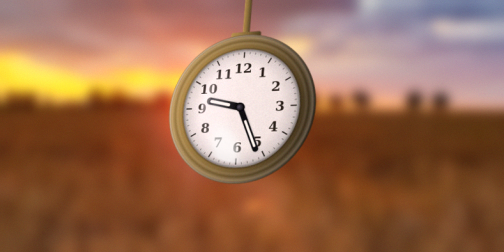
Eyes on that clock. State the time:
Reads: 9:26
